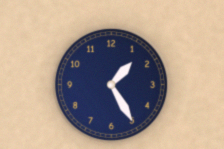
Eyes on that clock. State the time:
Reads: 1:25
